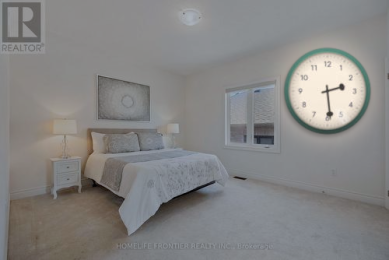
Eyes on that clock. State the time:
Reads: 2:29
